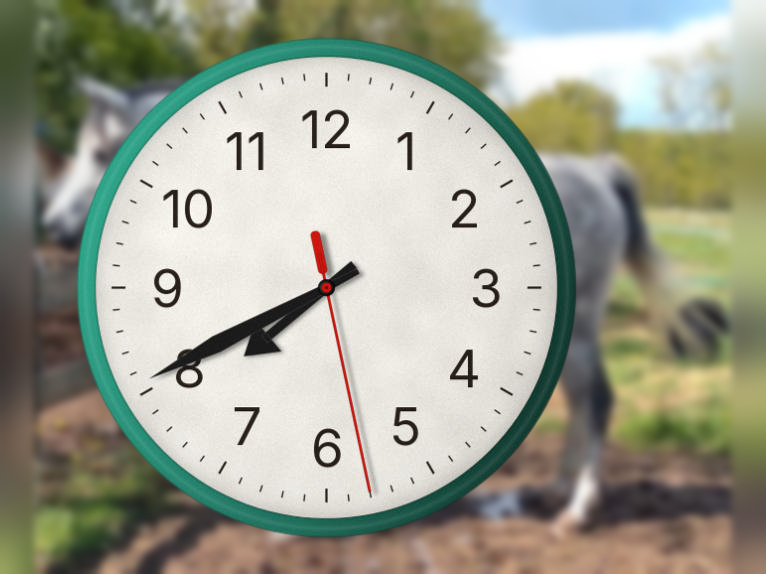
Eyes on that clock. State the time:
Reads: 7:40:28
